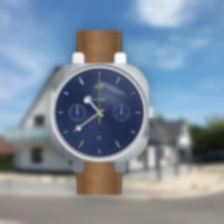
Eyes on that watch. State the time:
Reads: 10:39
